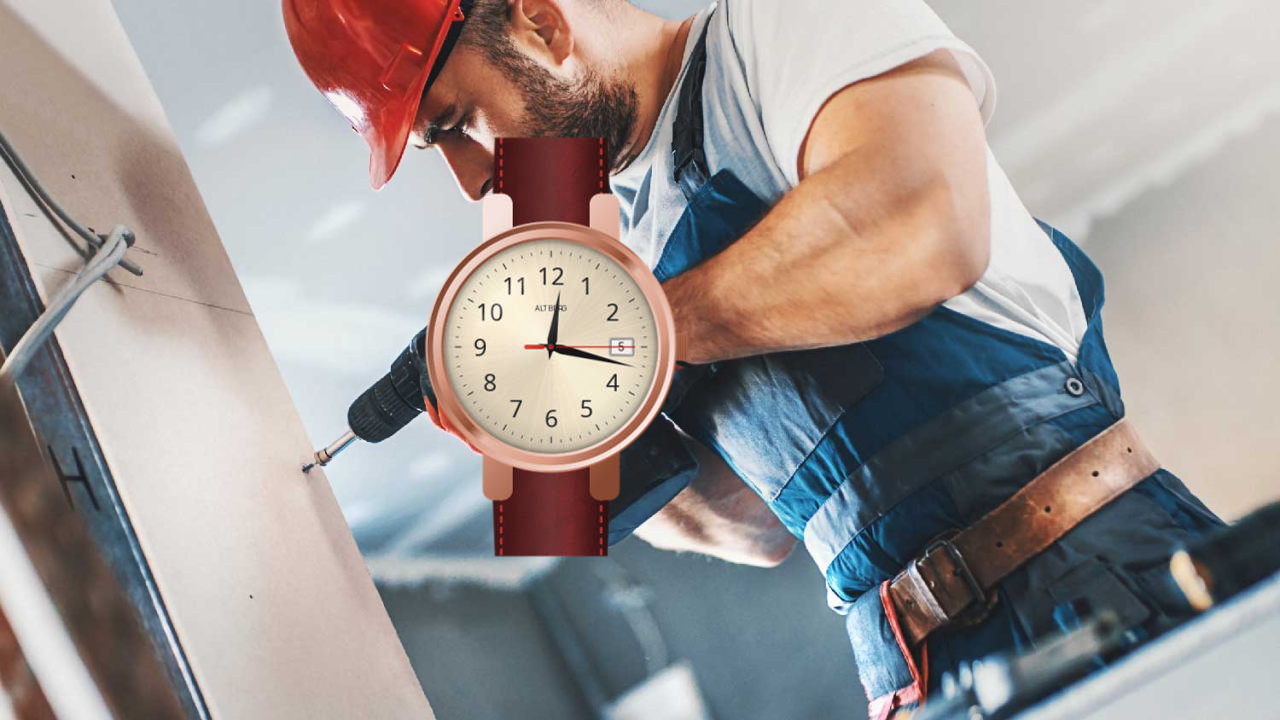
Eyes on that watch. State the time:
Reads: 12:17:15
